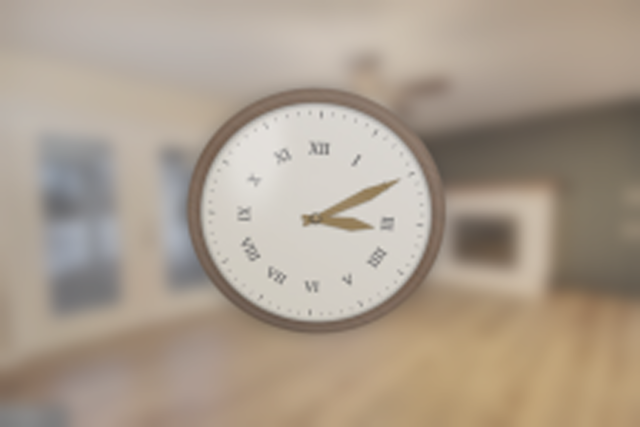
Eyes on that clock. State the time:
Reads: 3:10
